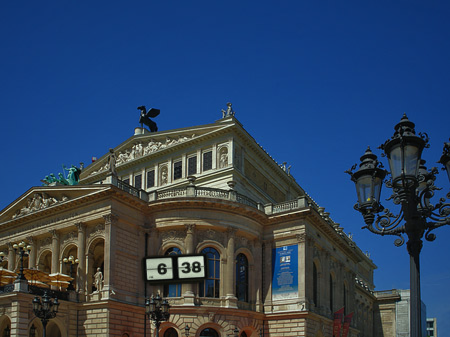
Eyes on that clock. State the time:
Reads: 6:38
